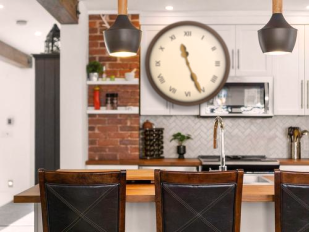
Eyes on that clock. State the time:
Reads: 11:26
